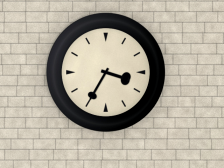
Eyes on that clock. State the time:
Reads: 3:35
